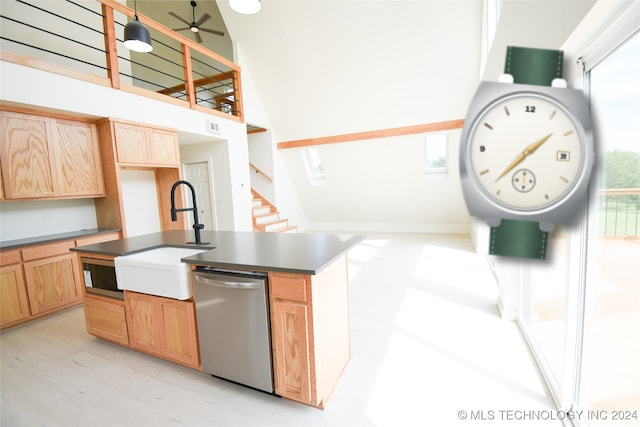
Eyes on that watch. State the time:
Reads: 1:37
